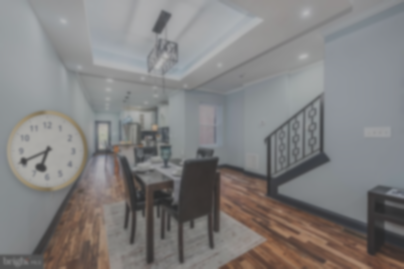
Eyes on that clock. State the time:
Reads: 6:41
